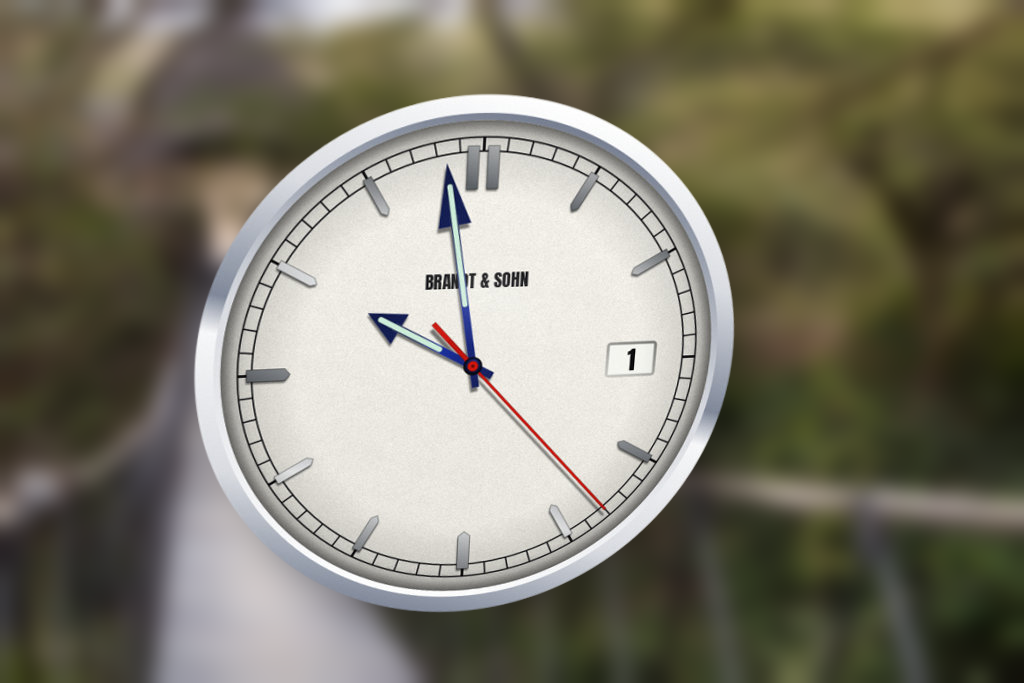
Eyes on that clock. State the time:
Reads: 9:58:23
